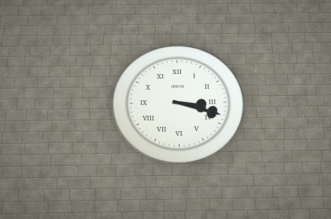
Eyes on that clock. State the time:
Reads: 3:18
